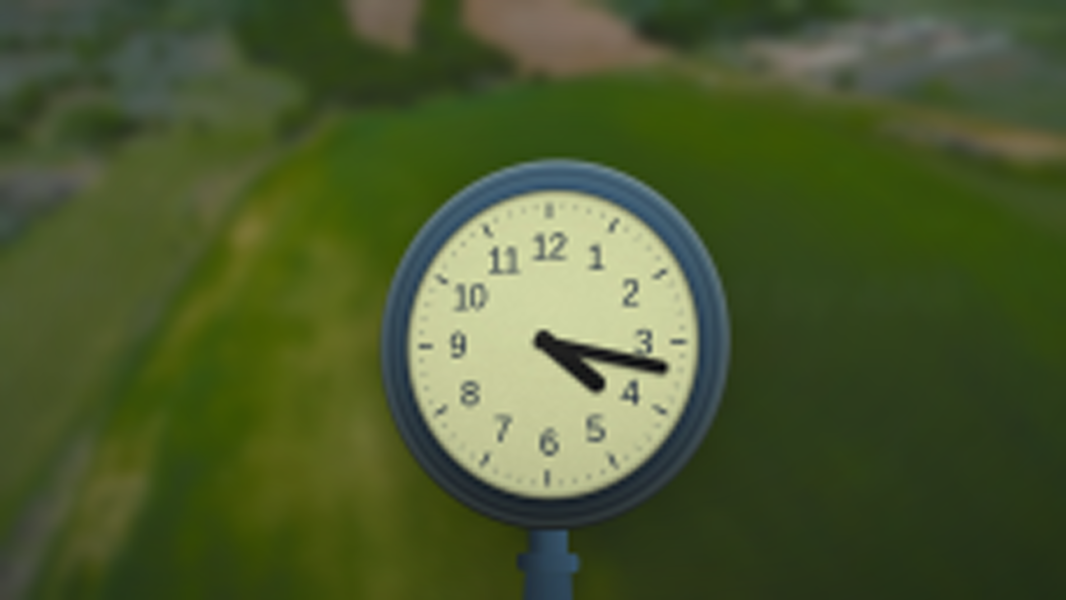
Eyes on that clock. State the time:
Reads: 4:17
